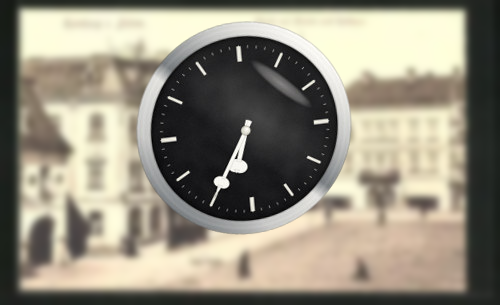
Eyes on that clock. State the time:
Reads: 6:35
